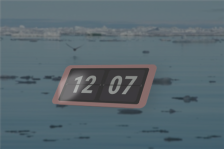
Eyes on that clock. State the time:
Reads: 12:07
